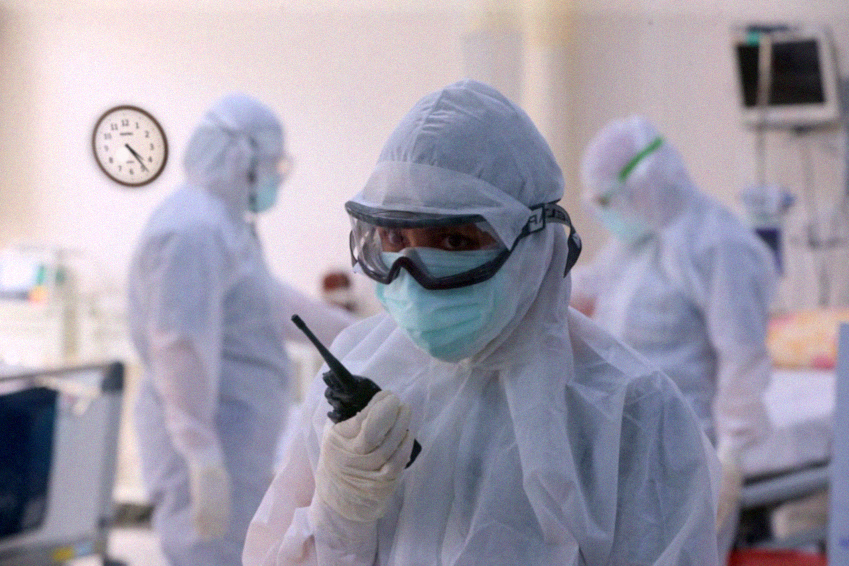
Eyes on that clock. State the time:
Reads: 4:24
